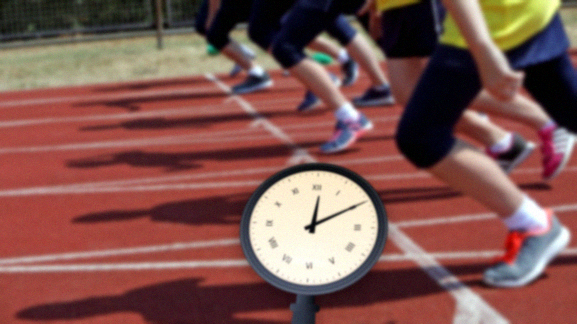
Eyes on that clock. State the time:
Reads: 12:10
